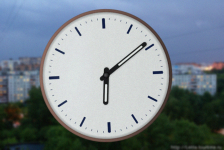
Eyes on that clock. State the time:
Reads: 6:09
